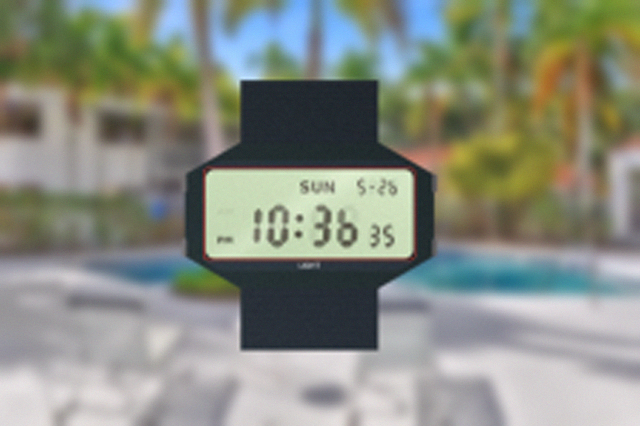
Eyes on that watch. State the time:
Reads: 10:36:35
